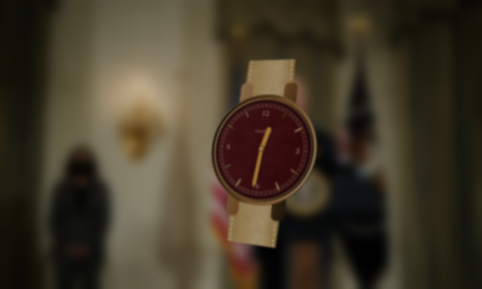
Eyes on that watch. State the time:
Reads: 12:31
